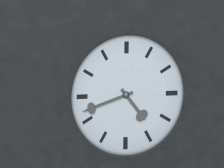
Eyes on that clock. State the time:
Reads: 4:42
